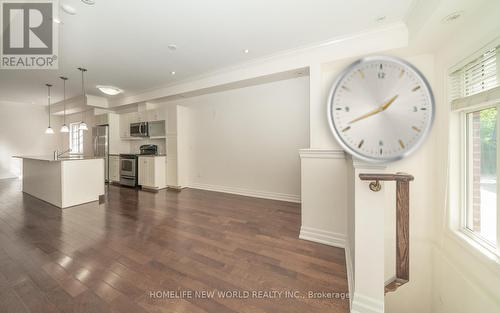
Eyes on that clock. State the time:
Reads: 1:41
